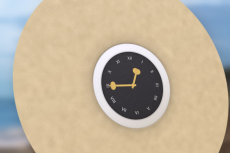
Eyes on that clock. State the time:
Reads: 12:45
